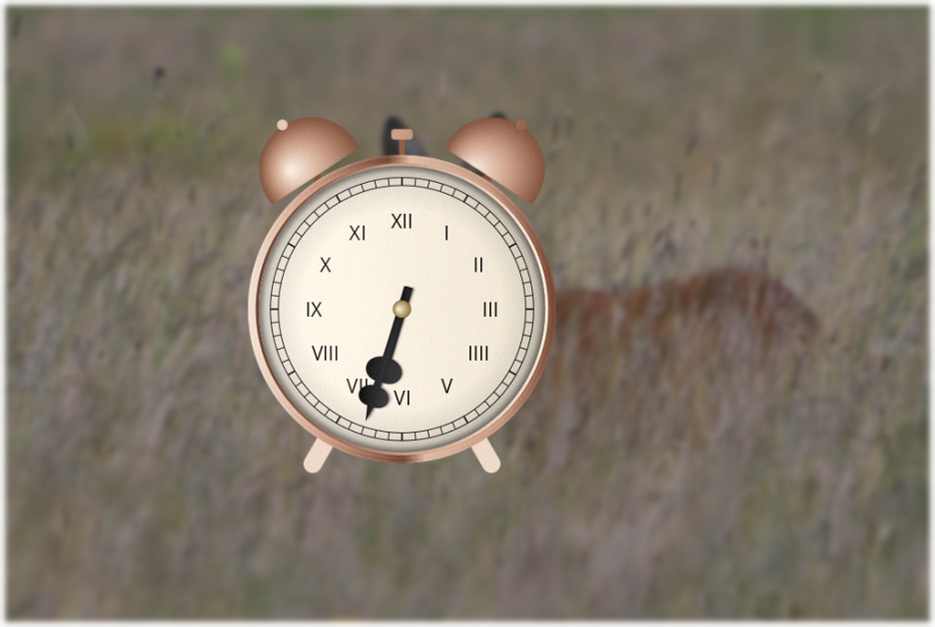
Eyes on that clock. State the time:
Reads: 6:33
